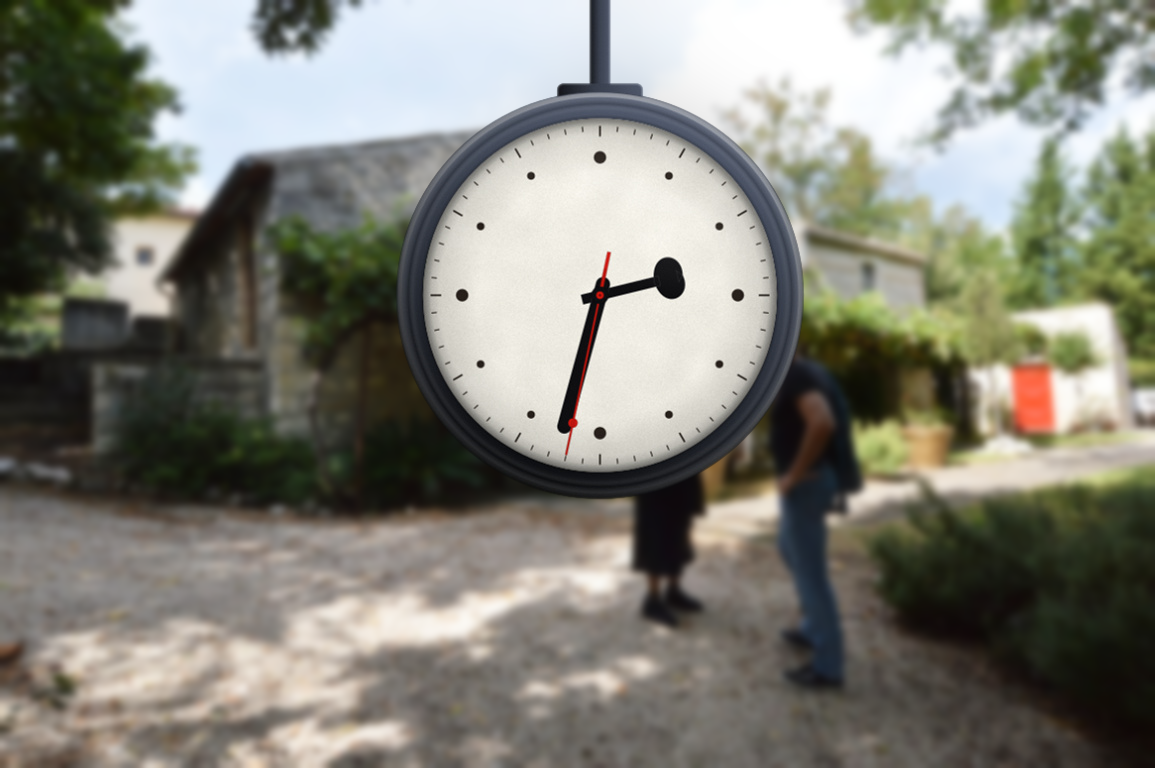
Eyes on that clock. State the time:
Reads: 2:32:32
